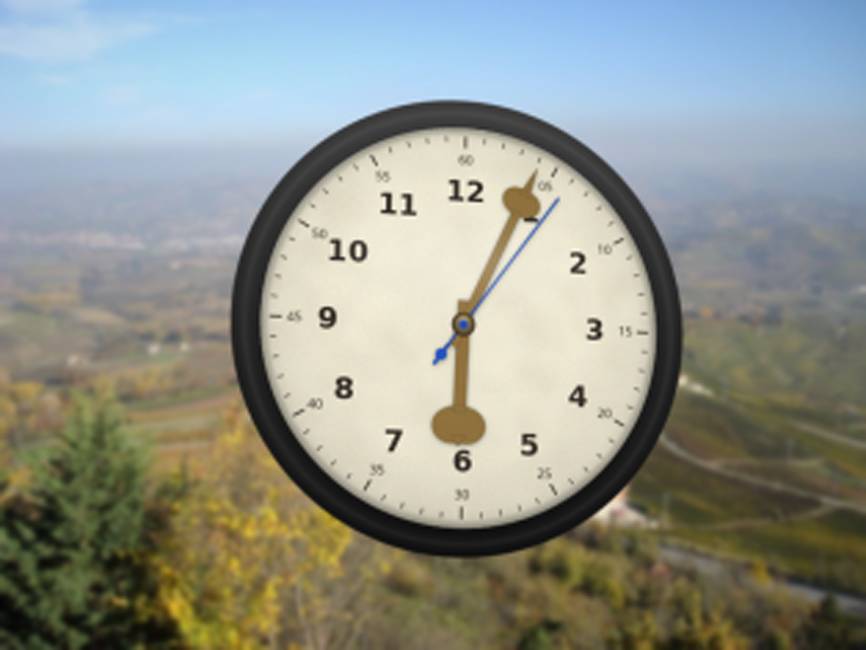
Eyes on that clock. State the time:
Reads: 6:04:06
